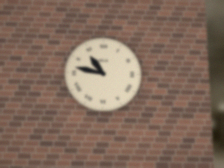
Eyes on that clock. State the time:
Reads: 10:47
